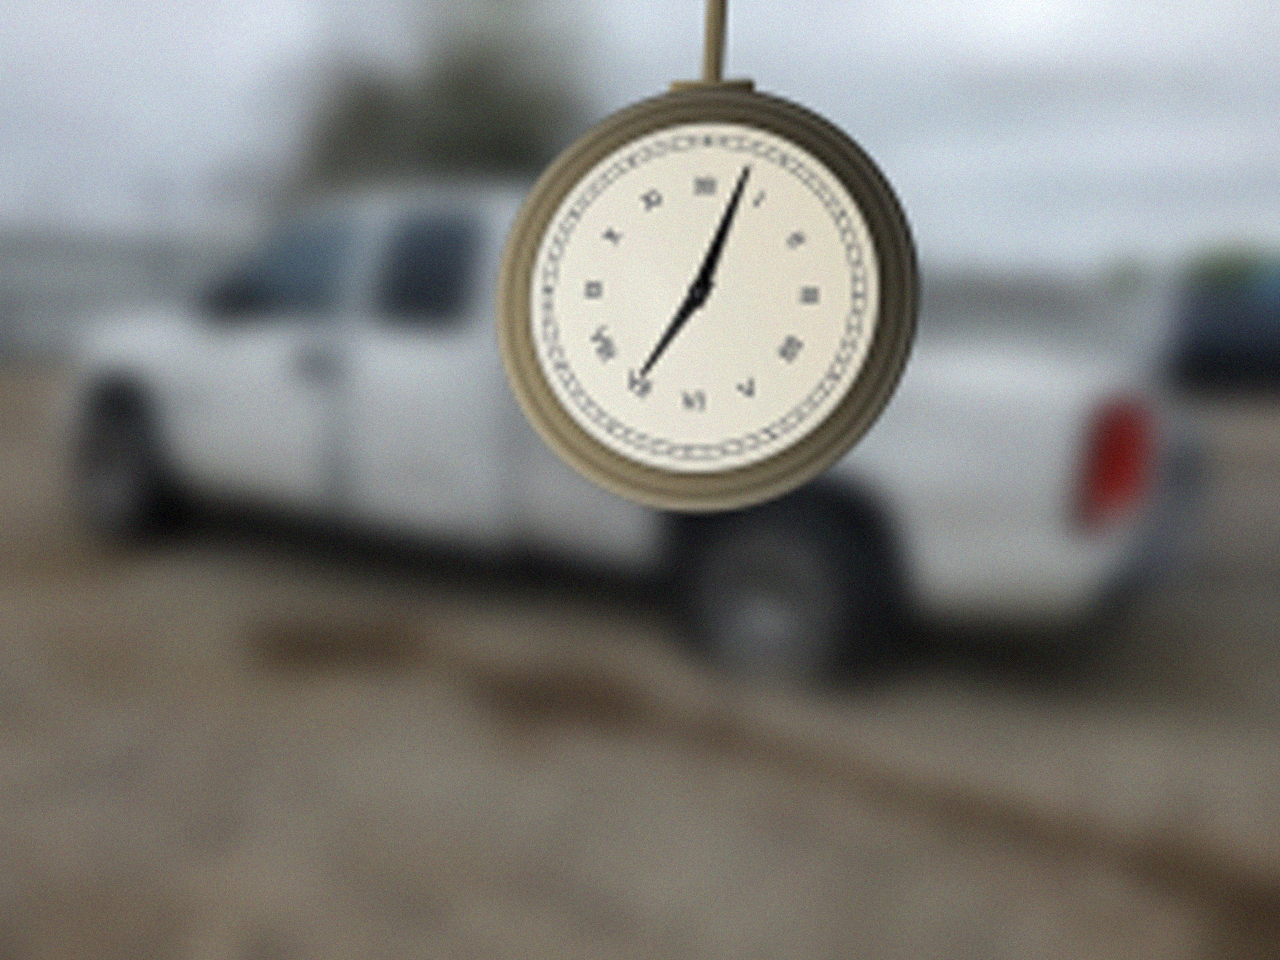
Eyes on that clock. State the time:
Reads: 7:03
